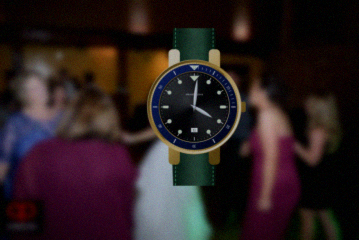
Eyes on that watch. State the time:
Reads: 4:01
